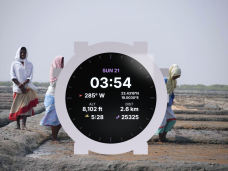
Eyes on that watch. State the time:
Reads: 3:54
